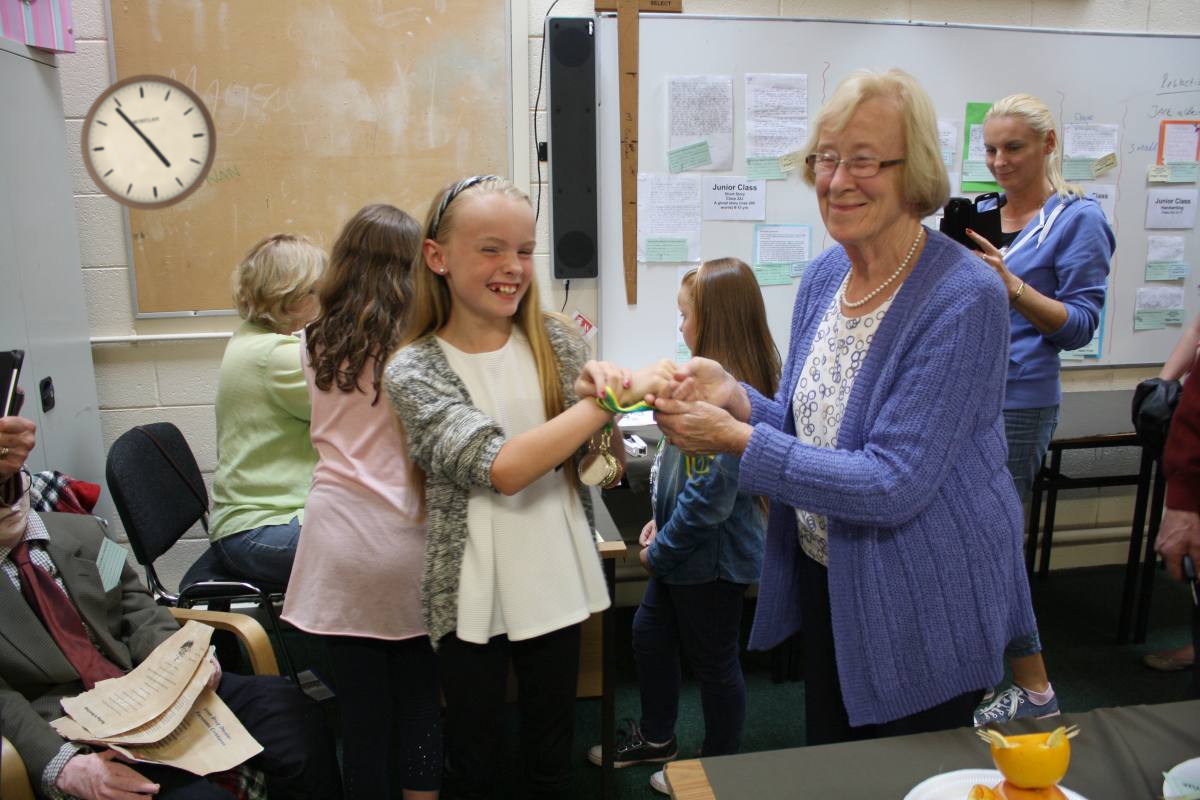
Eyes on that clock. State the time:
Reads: 4:54
